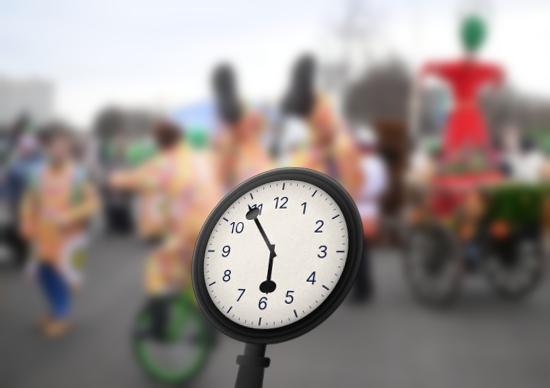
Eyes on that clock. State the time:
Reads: 5:54
